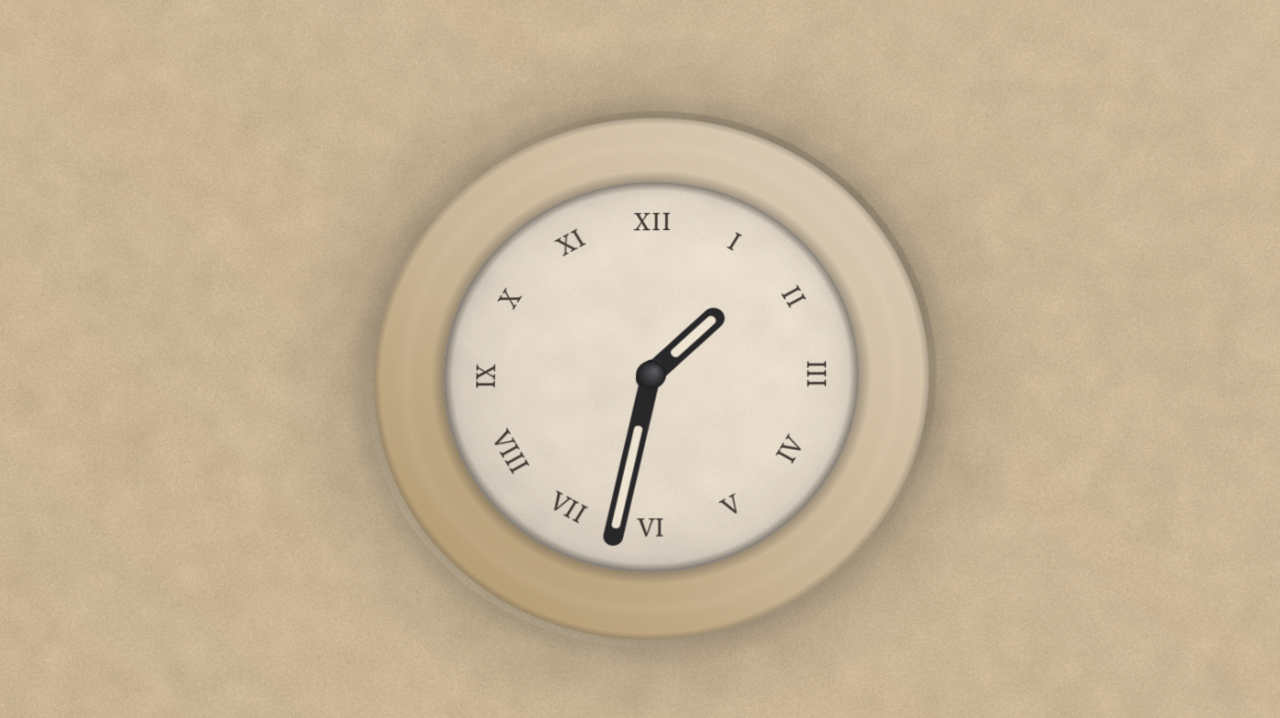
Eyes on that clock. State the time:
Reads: 1:32
